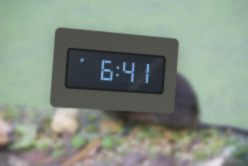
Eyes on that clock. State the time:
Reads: 6:41
